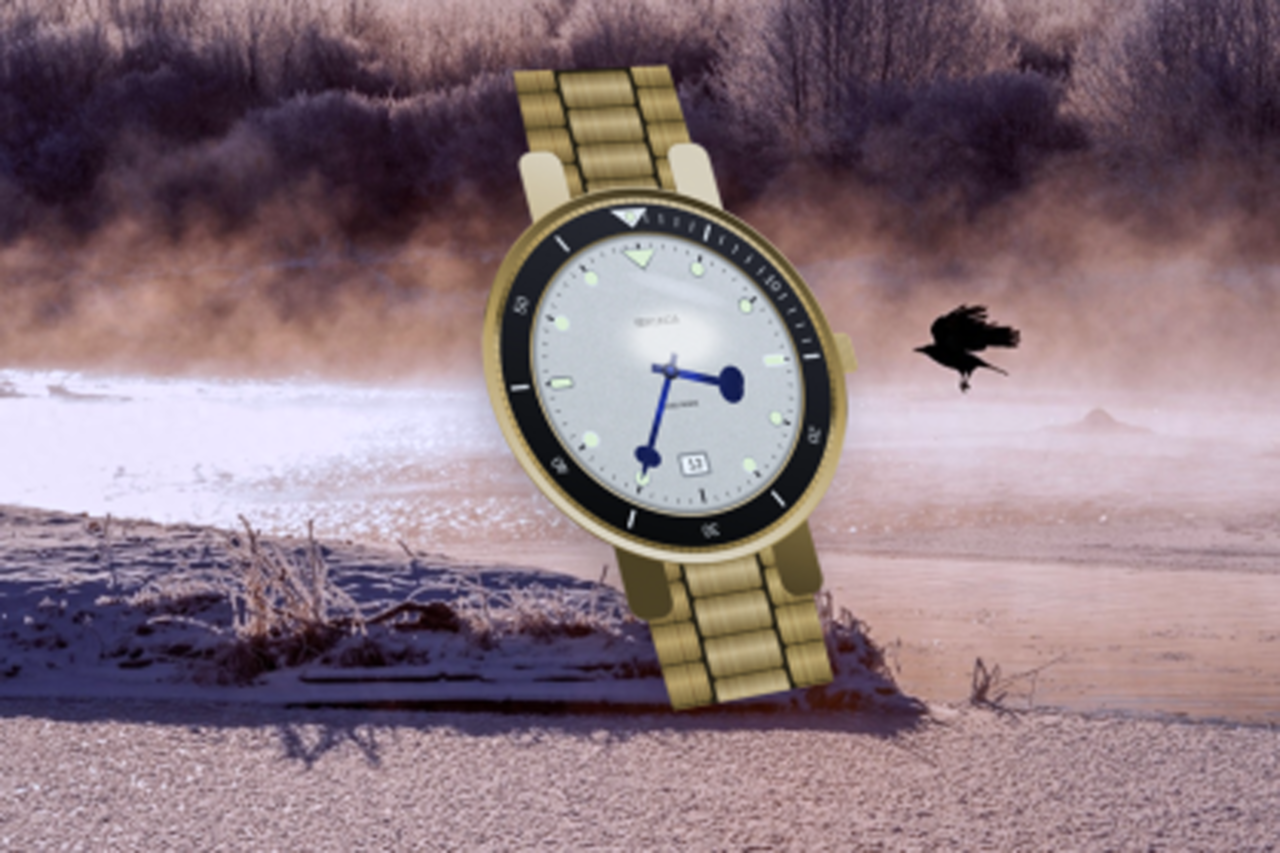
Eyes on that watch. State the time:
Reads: 3:35
